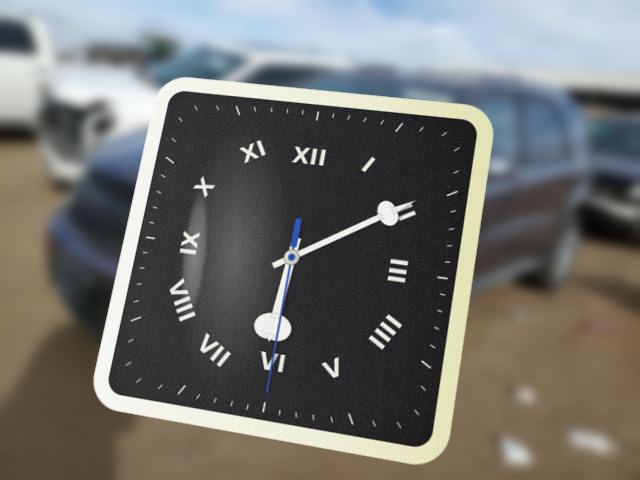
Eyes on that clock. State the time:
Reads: 6:09:30
